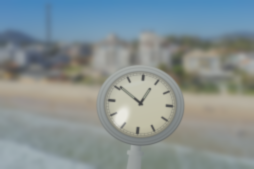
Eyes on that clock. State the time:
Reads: 12:51
